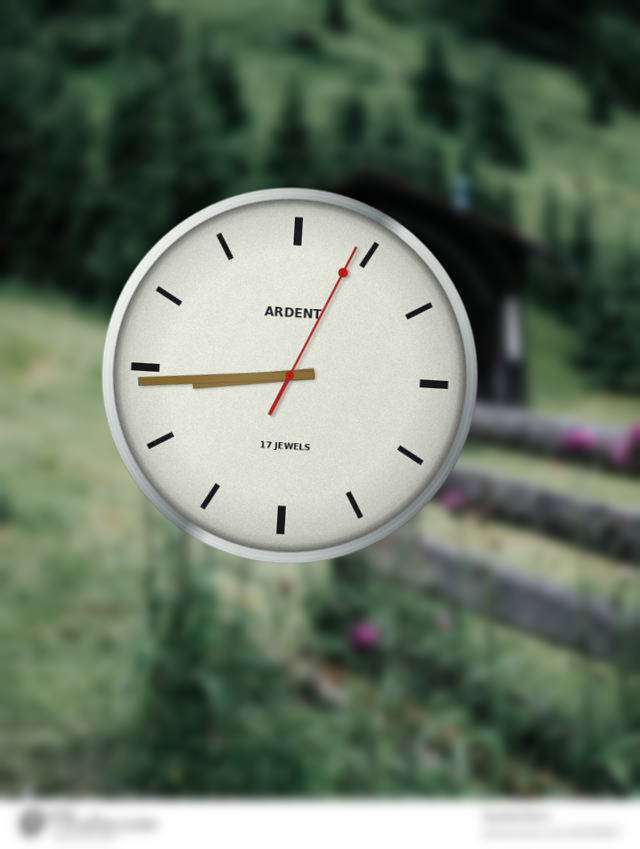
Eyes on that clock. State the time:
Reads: 8:44:04
